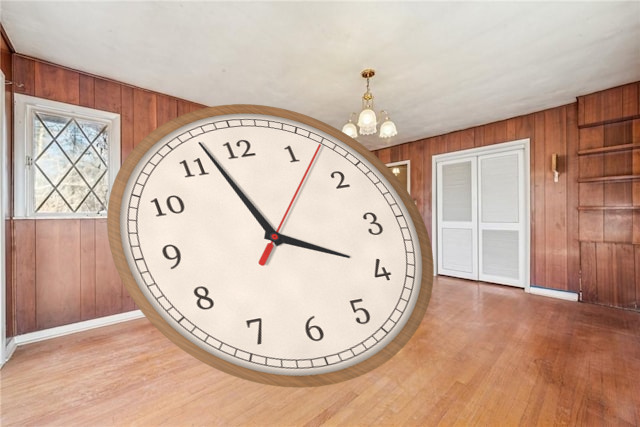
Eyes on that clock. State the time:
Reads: 3:57:07
